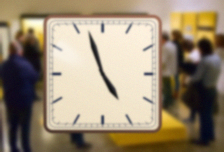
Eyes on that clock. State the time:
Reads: 4:57
